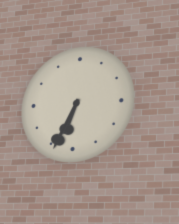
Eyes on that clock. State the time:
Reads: 6:34
